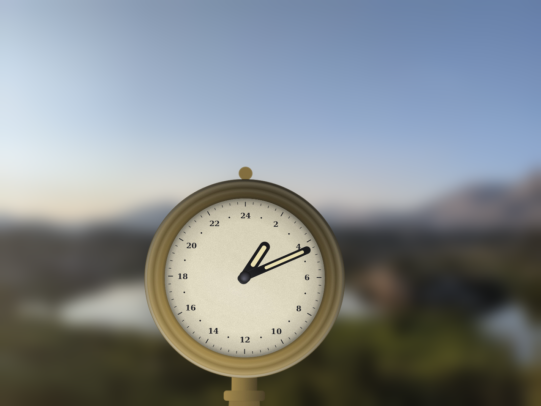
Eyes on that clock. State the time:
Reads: 2:11
